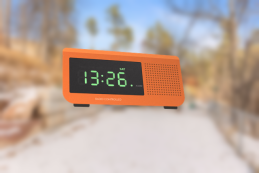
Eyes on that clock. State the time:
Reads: 13:26
